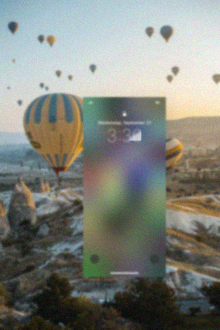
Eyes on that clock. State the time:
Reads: 3:30
